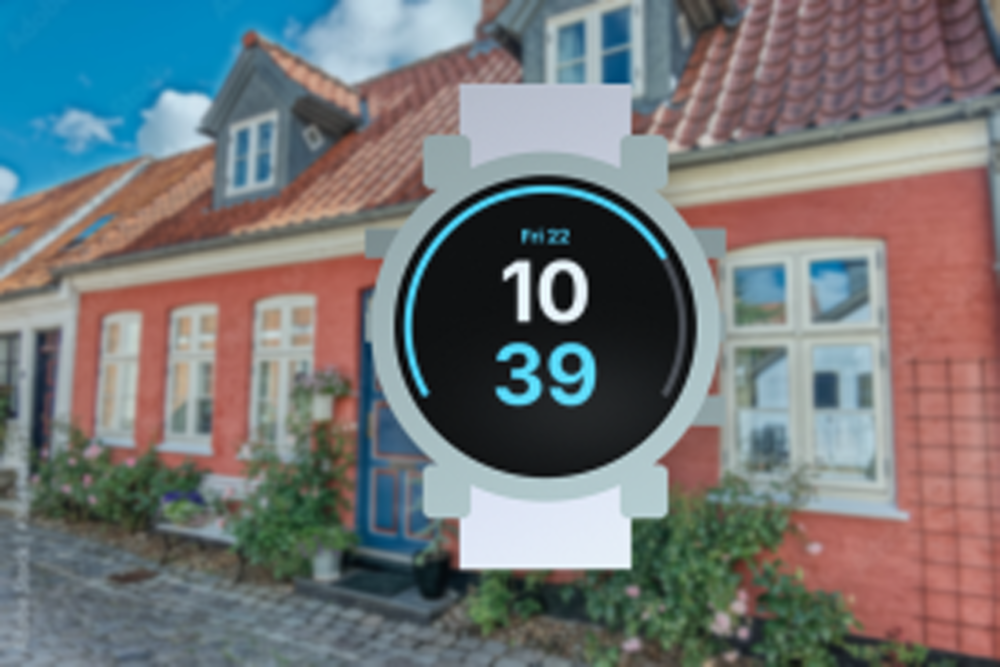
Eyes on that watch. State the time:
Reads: 10:39
